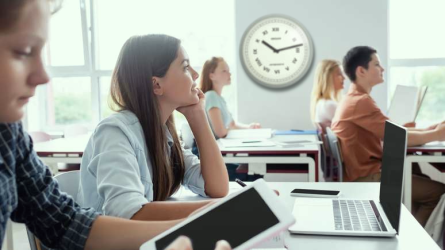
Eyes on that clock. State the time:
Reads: 10:13
